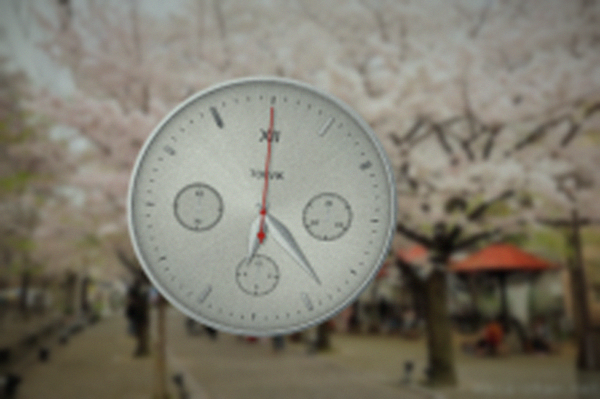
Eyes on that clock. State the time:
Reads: 6:23
